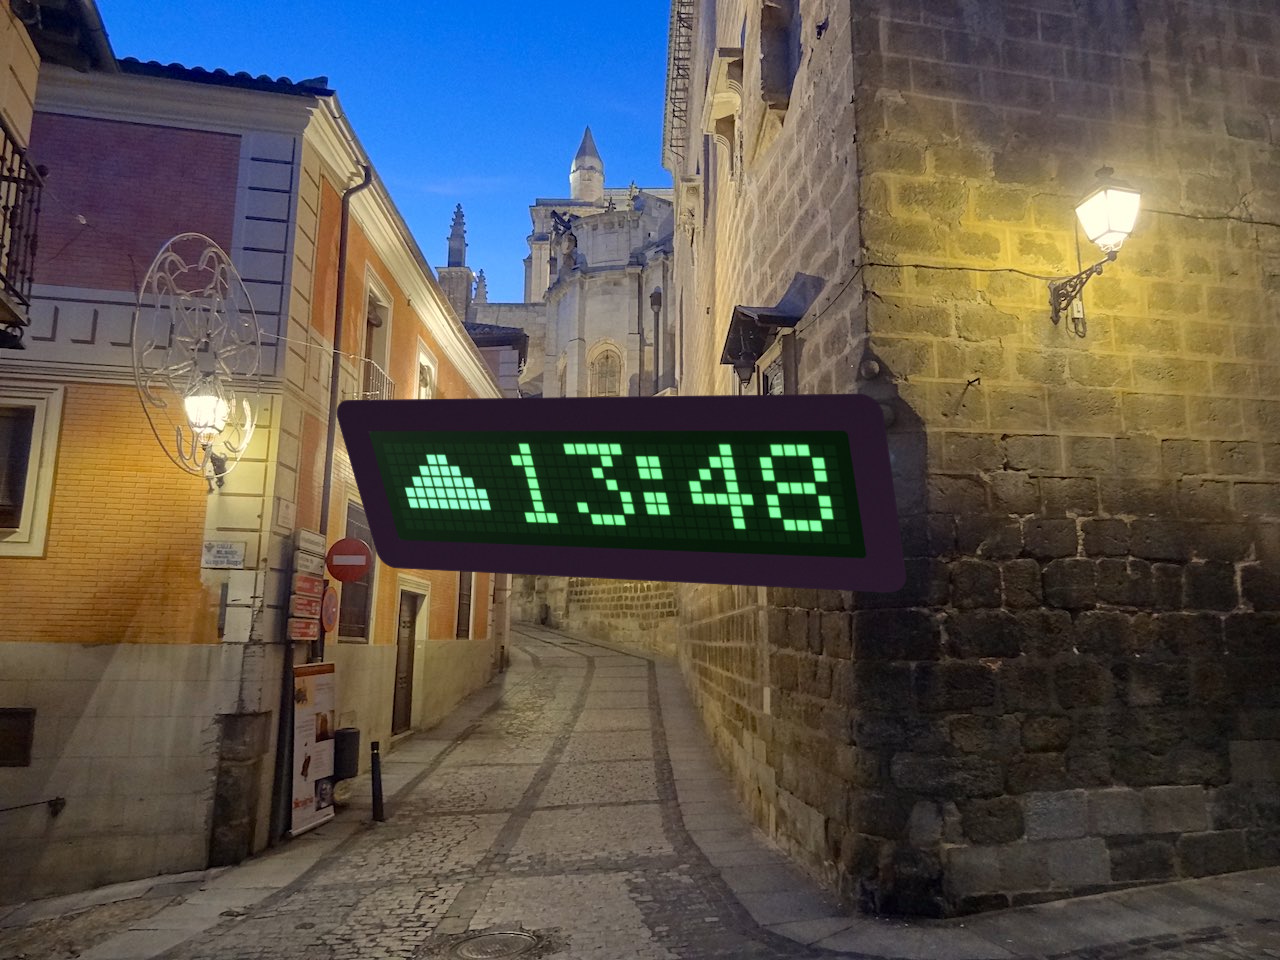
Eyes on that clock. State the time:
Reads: 13:48
